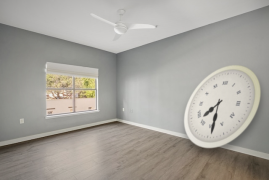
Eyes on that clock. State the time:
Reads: 7:29
